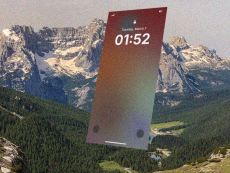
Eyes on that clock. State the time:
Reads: 1:52
